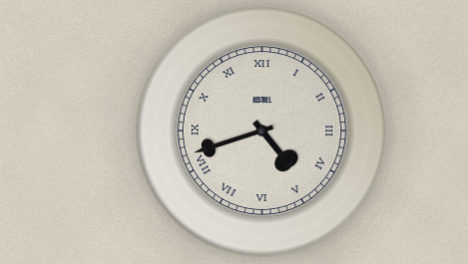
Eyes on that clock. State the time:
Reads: 4:42
